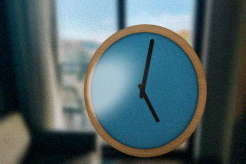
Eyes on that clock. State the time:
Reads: 5:02
